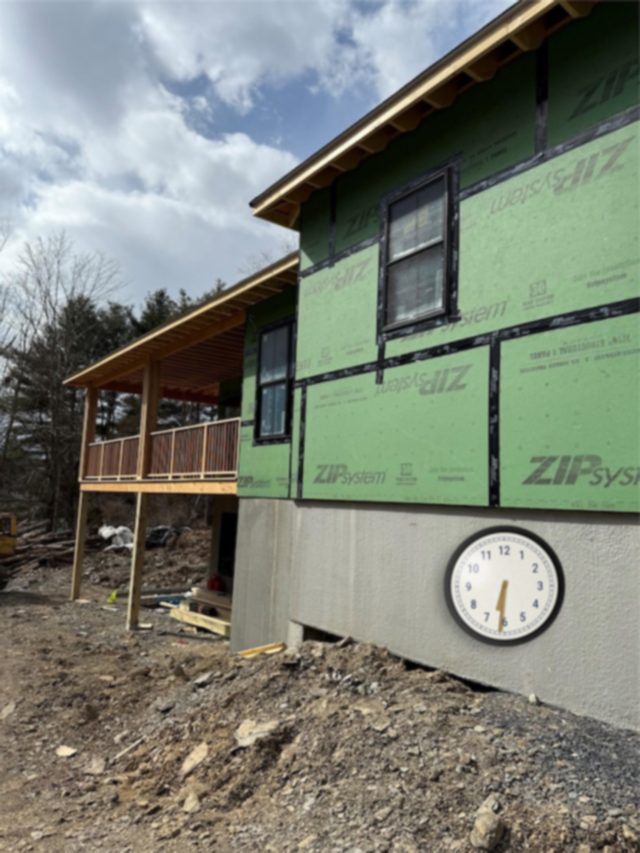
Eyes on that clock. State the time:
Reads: 6:31
